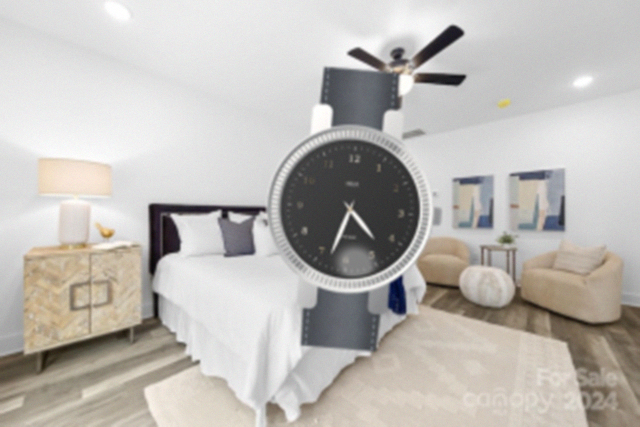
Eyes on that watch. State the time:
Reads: 4:33
